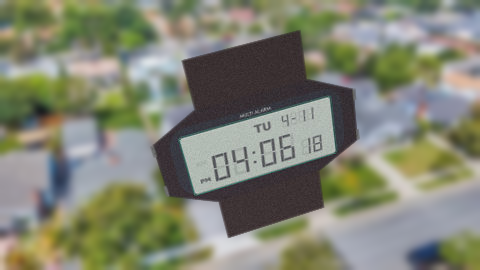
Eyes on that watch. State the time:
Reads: 4:06:18
